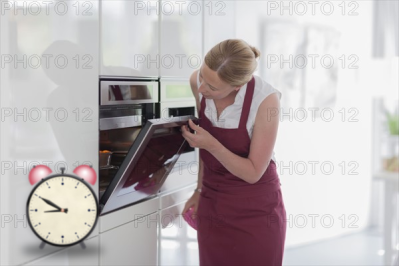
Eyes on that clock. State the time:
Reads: 8:50
